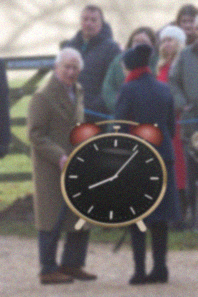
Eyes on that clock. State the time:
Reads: 8:06
